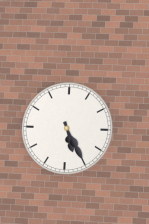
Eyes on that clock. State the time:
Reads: 5:25
